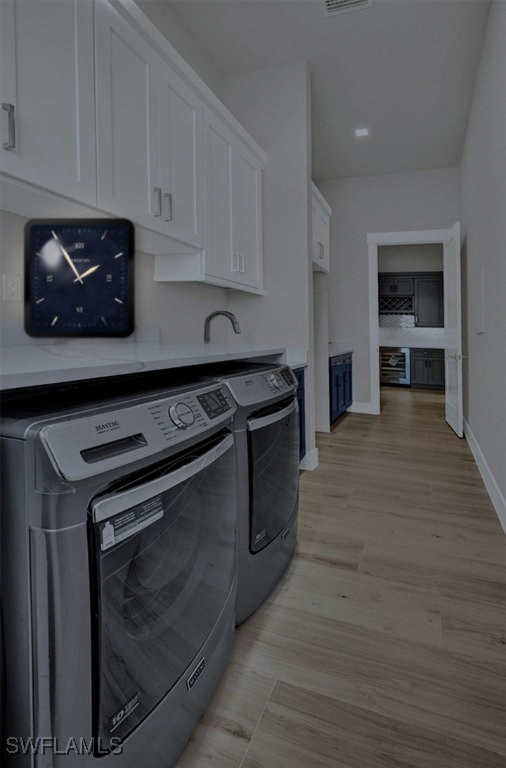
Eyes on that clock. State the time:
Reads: 1:55
